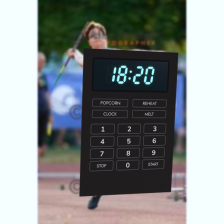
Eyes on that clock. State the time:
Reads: 18:20
